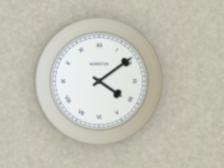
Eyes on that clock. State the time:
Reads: 4:09
